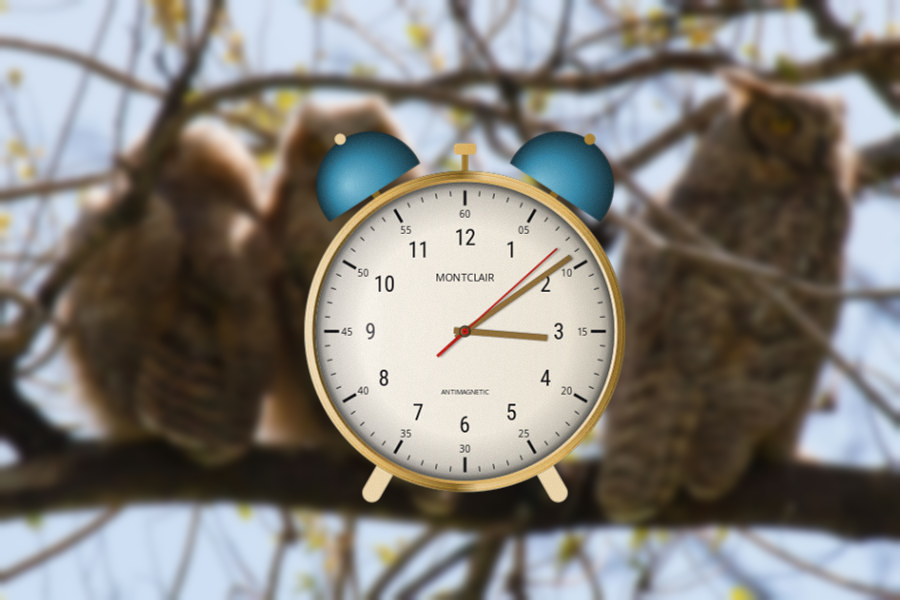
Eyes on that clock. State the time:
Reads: 3:09:08
